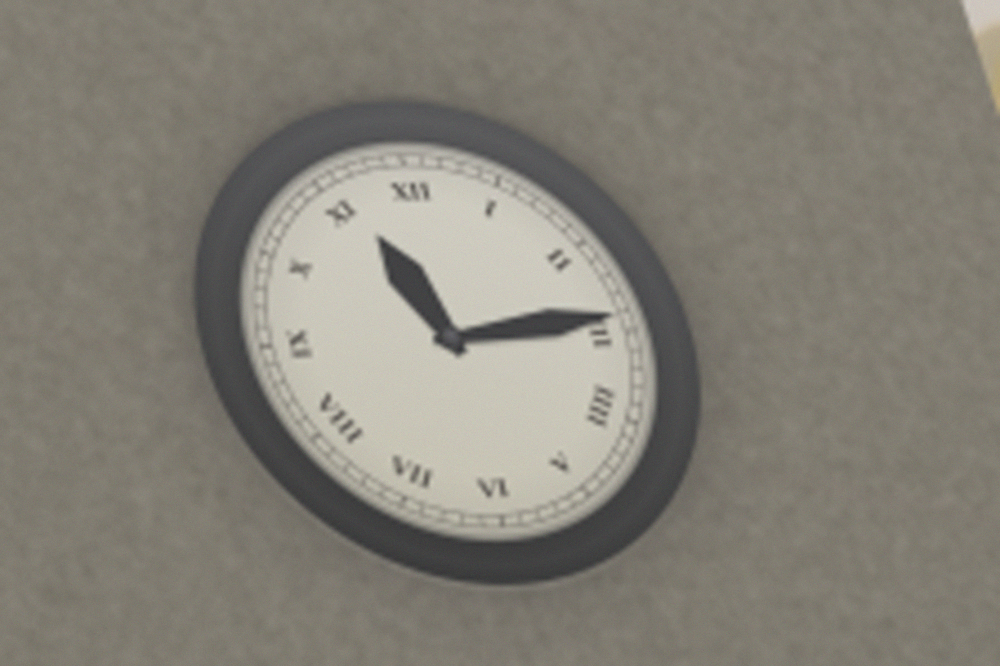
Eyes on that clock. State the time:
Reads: 11:14
